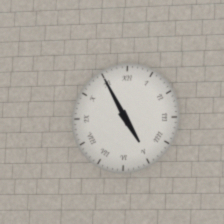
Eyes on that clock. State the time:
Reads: 4:55
